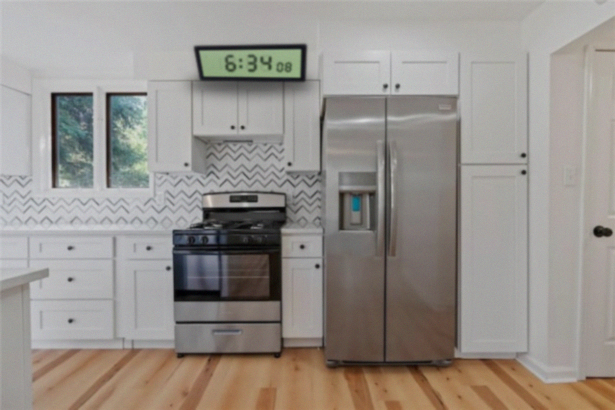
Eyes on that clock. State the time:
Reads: 6:34
